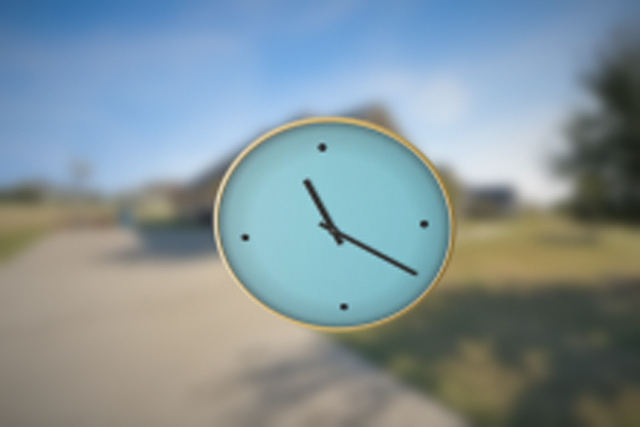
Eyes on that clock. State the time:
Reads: 11:21
